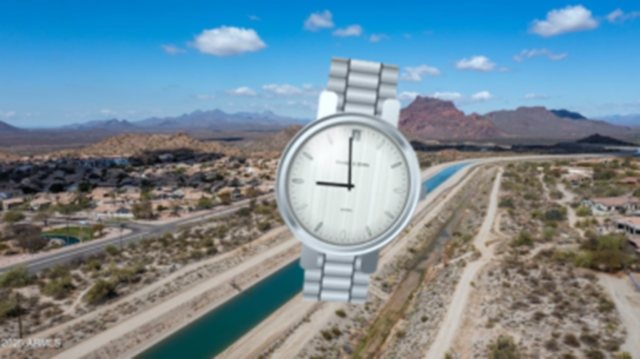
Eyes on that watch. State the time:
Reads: 8:59
